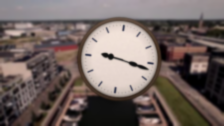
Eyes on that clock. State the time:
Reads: 9:17
